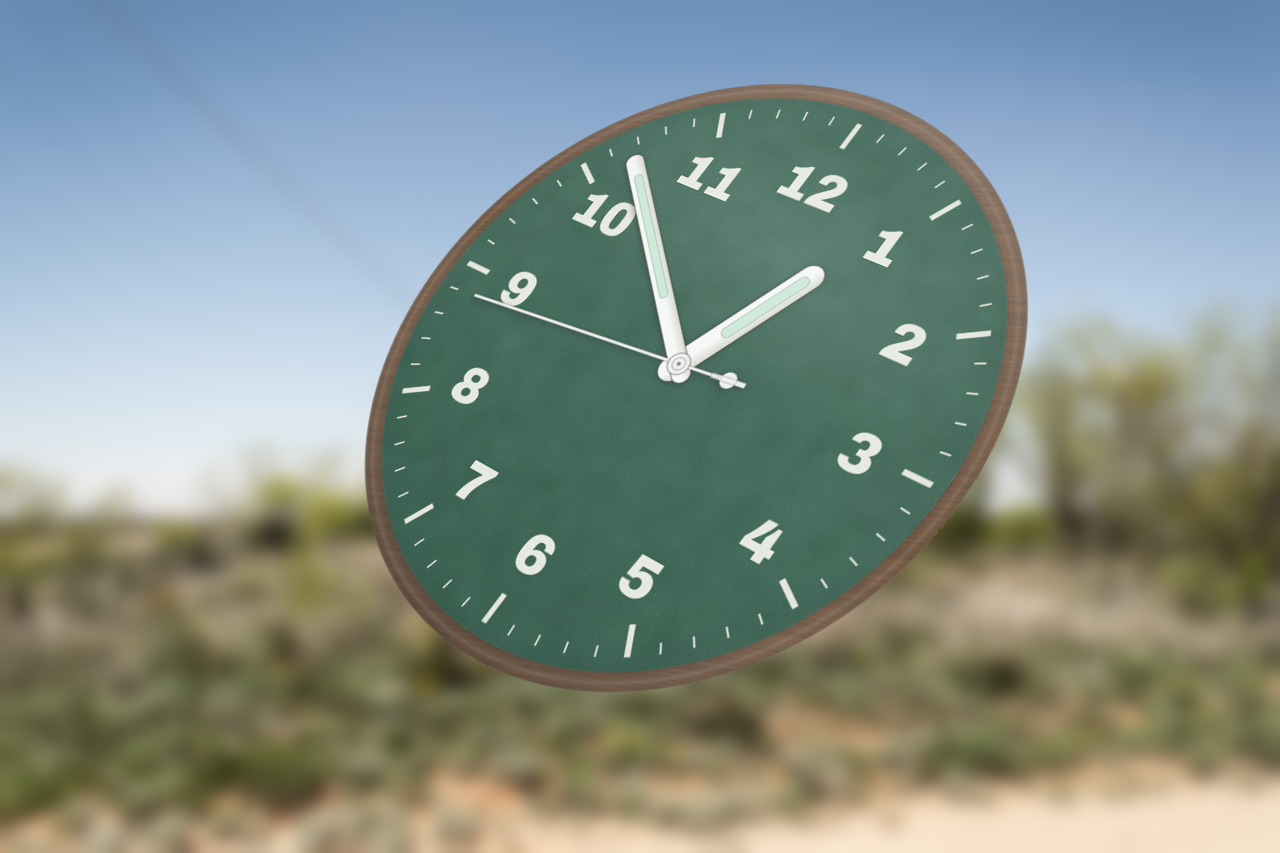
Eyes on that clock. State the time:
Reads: 12:51:44
